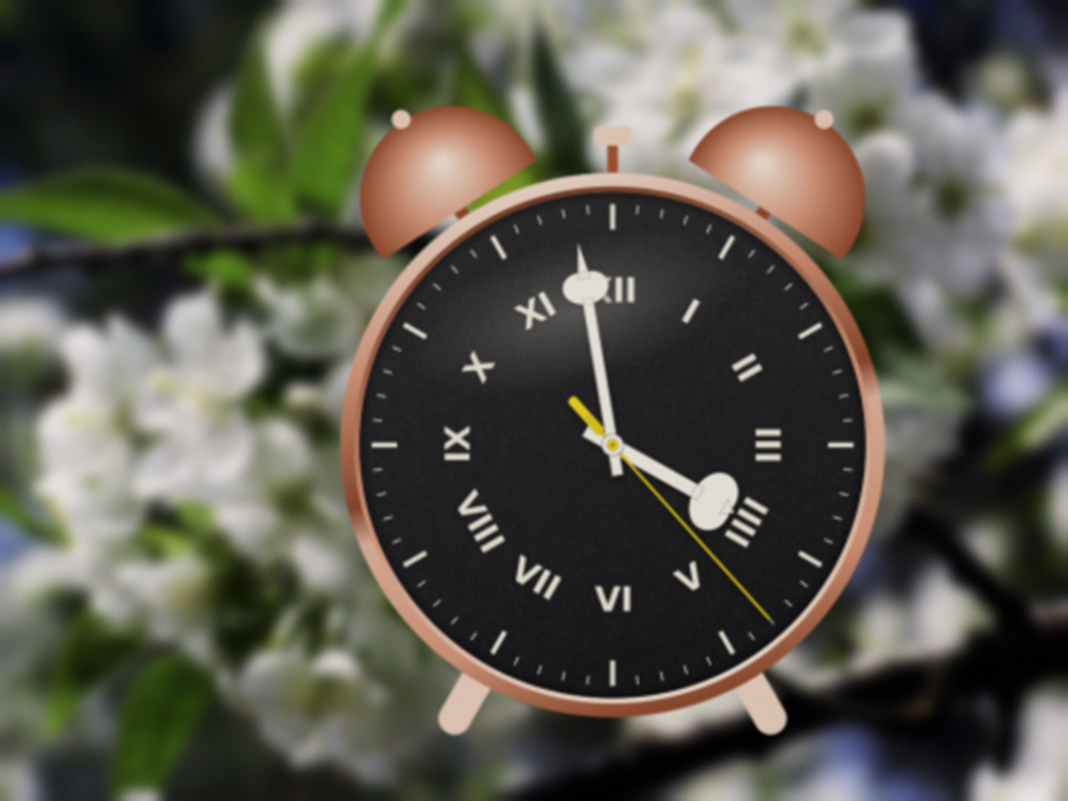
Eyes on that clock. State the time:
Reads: 3:58:23
